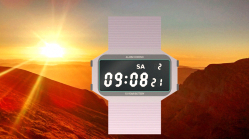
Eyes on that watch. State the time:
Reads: 9:08:21
